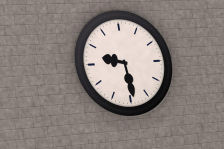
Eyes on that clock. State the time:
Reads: 9:29
